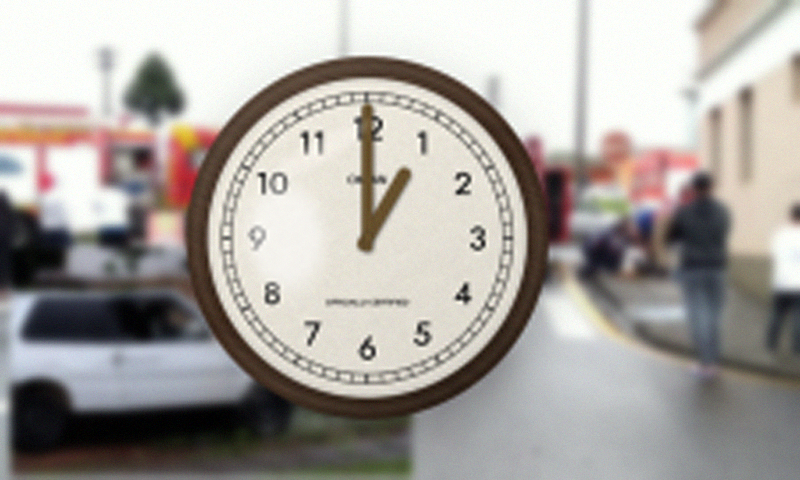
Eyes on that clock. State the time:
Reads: 1:00
